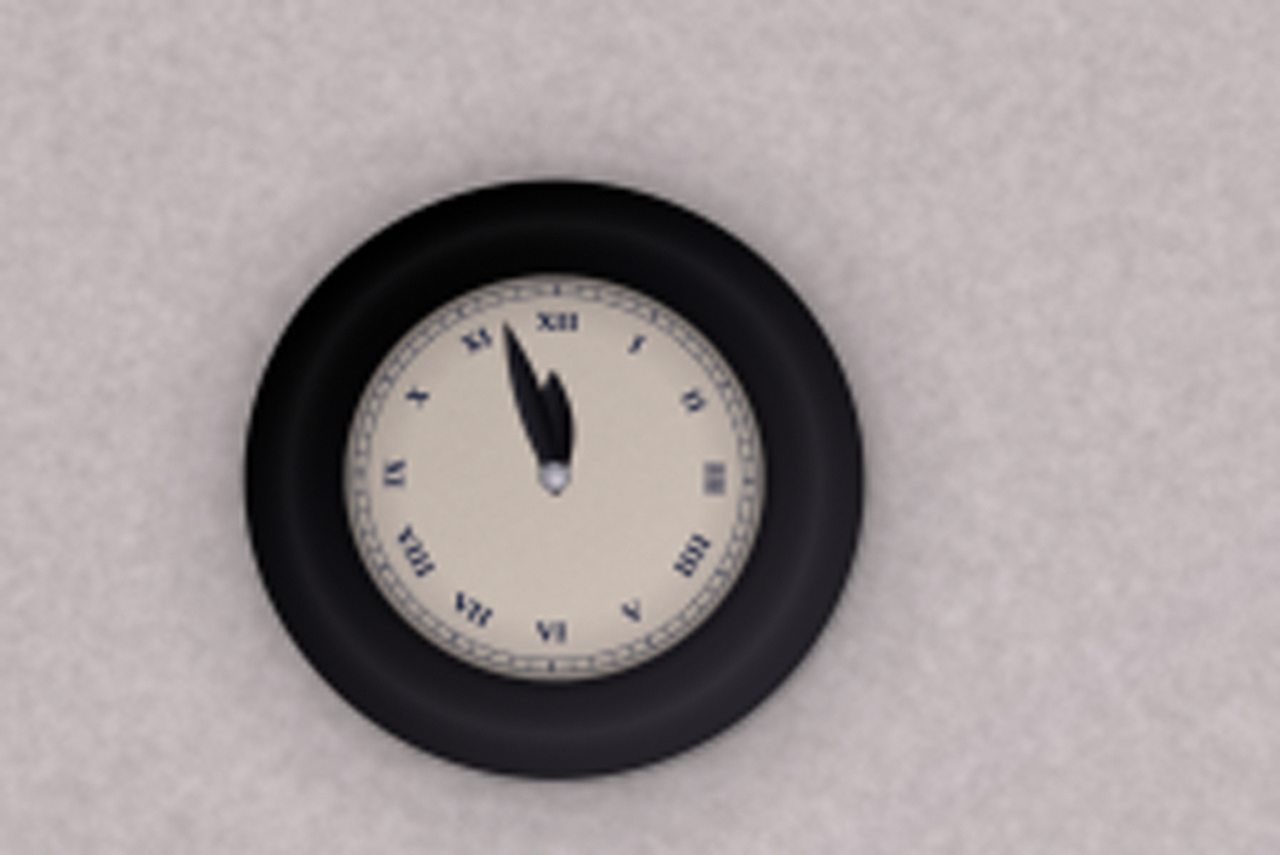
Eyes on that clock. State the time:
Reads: 11:57
